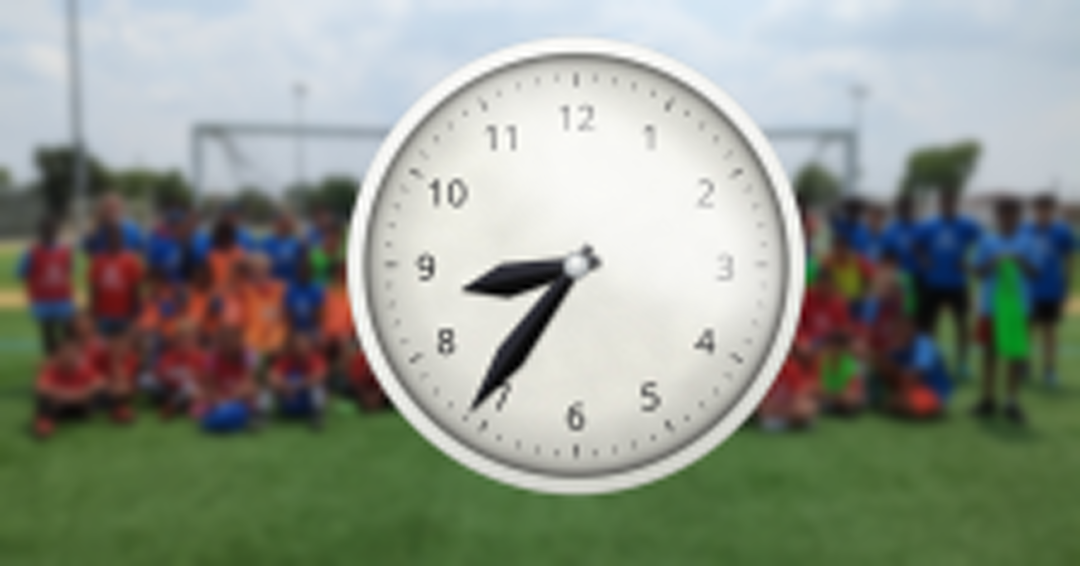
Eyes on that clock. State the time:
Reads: 8:36
